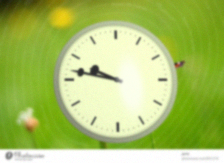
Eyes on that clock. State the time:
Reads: 9:47
